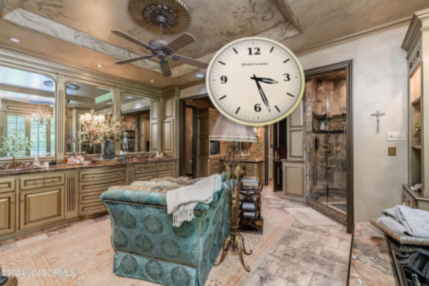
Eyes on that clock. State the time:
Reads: 3:27
